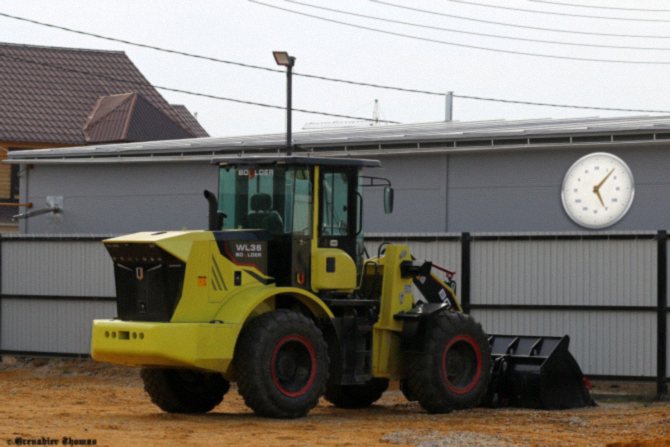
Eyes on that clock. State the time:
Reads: 5:07
